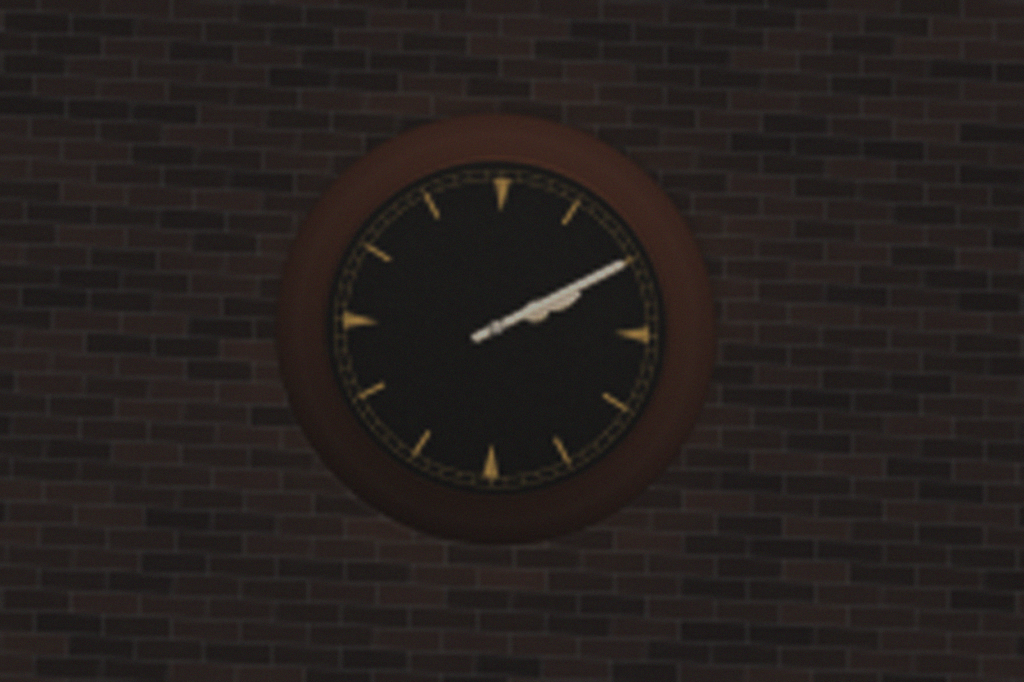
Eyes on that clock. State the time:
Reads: 2:10
